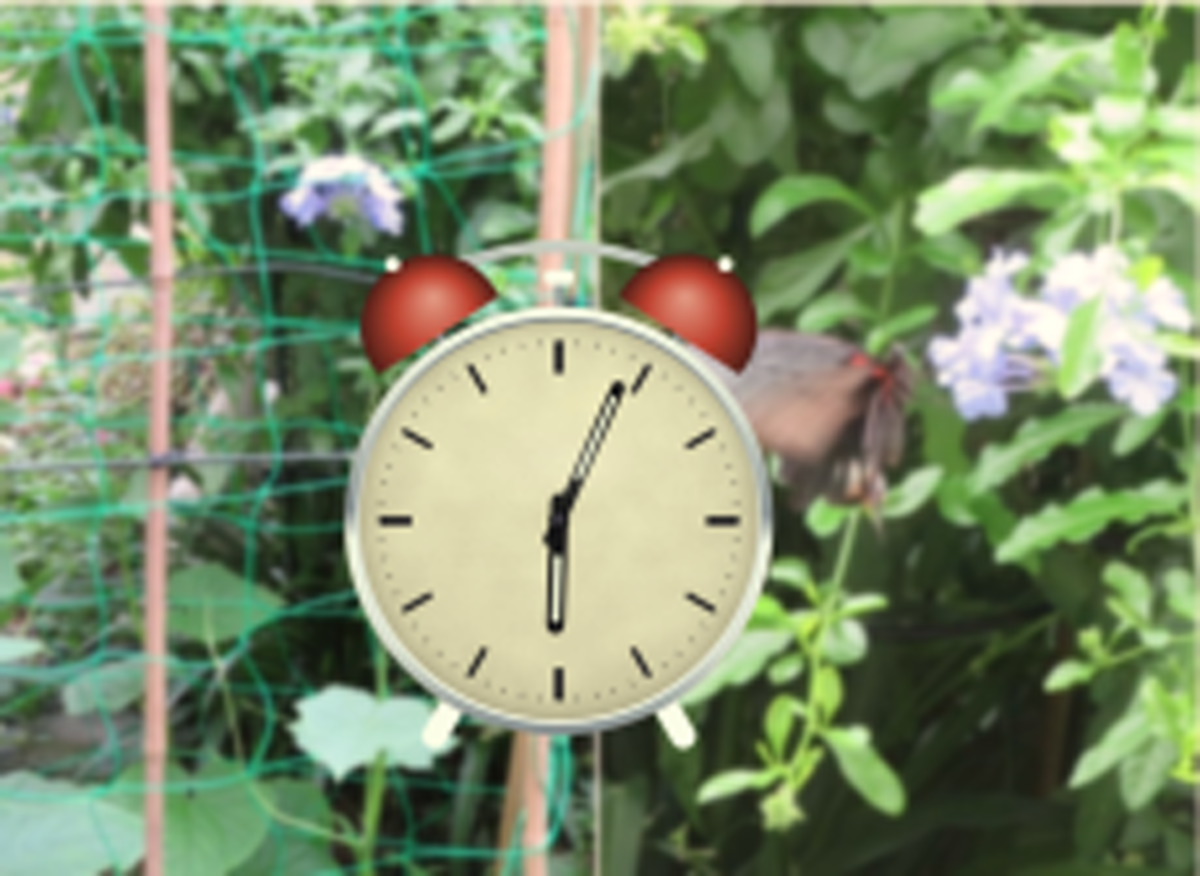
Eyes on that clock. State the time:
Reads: 6:04
